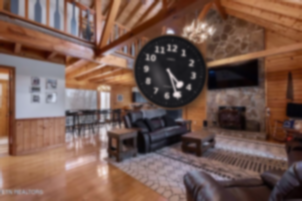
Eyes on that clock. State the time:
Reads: 4:26
